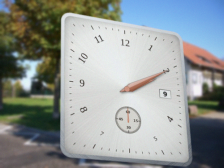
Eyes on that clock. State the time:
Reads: 2:10
